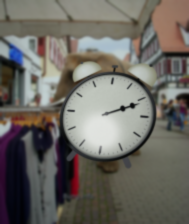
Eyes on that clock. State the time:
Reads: 2:11
